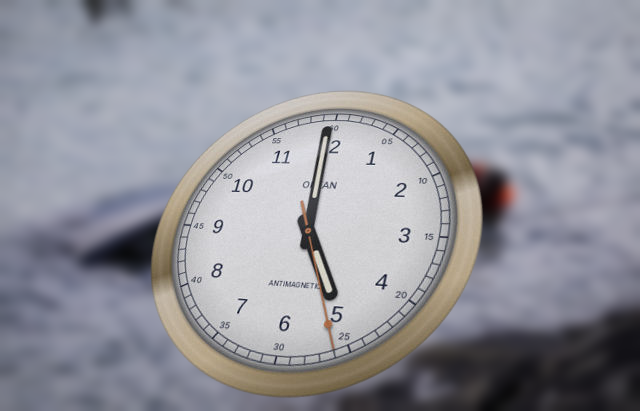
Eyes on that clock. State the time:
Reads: 4:59:26
